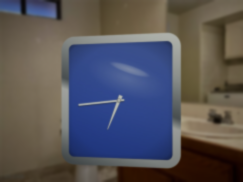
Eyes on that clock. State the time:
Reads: 6:44
